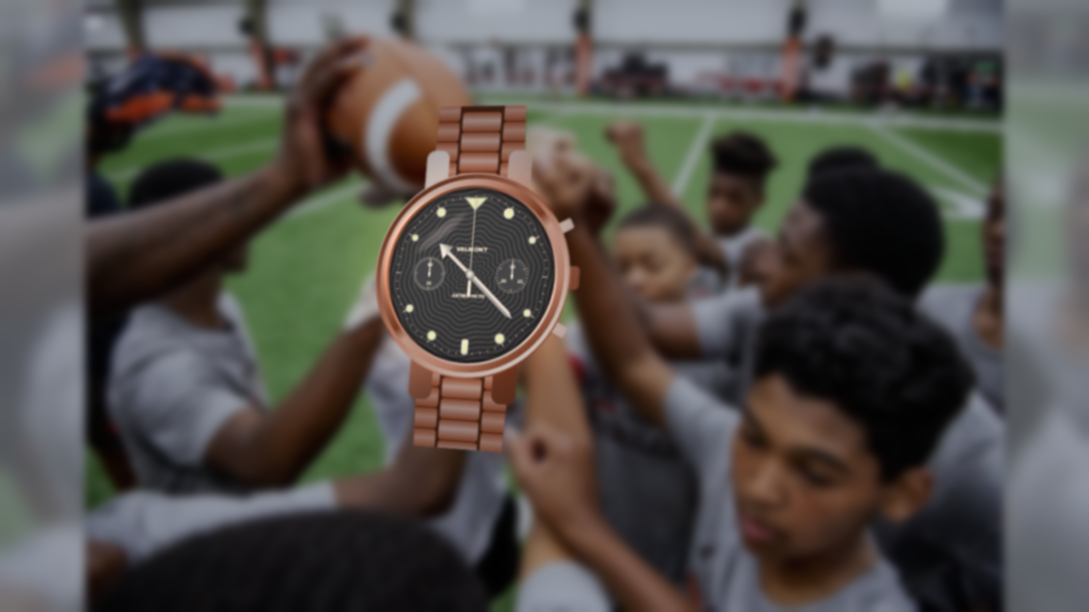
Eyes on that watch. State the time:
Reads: 10:22
